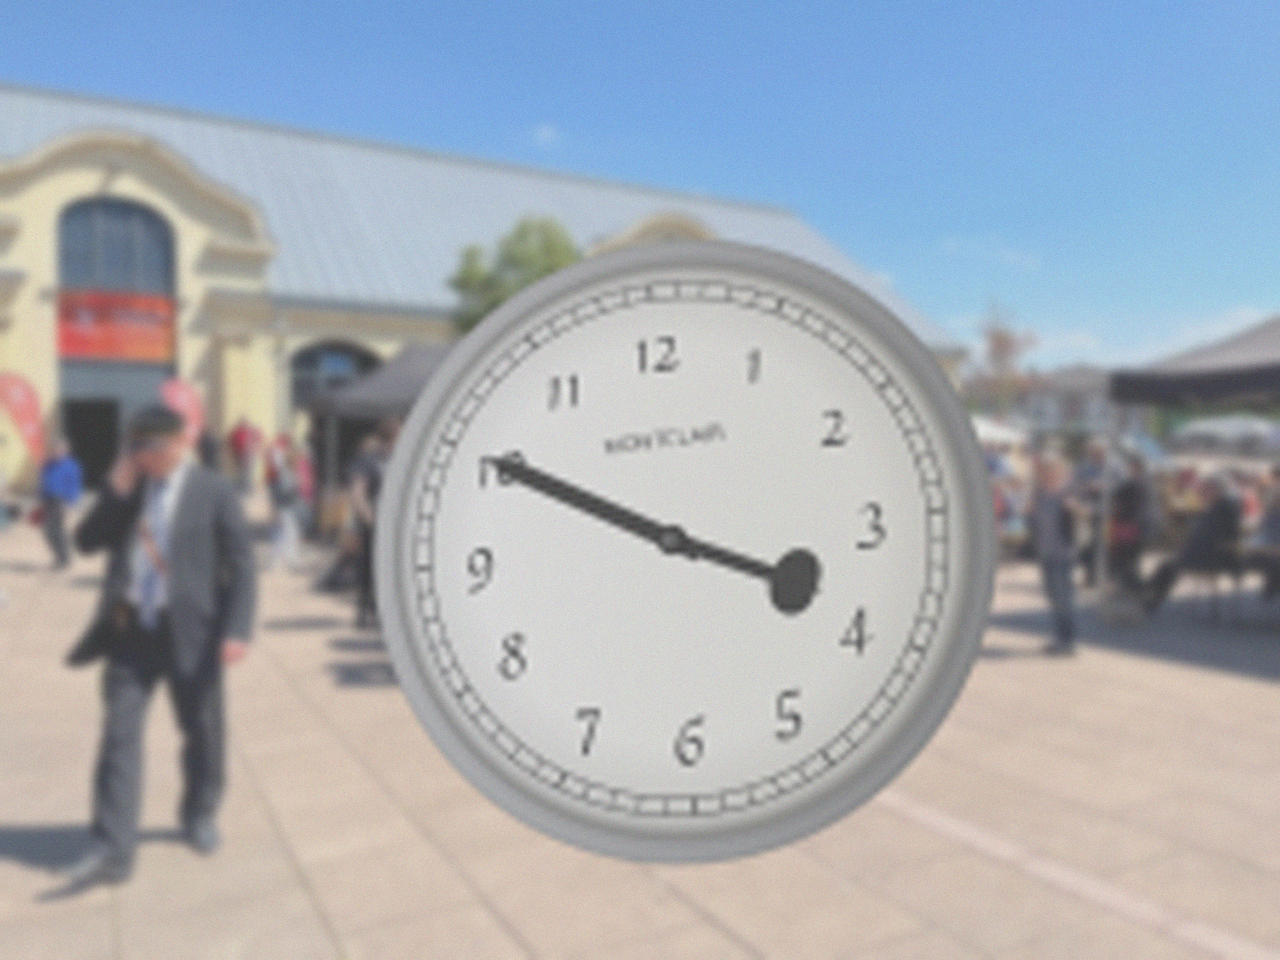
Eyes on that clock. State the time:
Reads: 3:50
